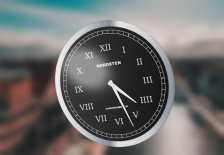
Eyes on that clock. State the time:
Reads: 4:27
